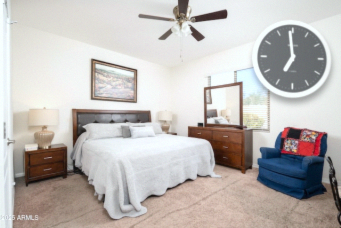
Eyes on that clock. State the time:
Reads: 6:59
